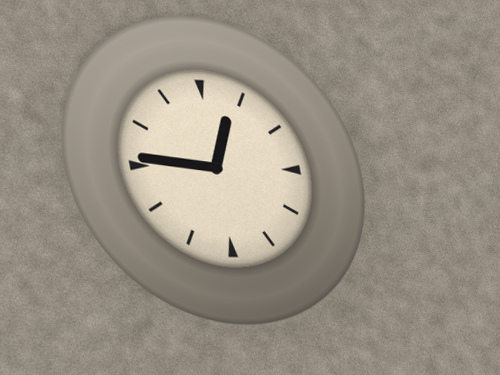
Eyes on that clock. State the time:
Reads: 12:46
